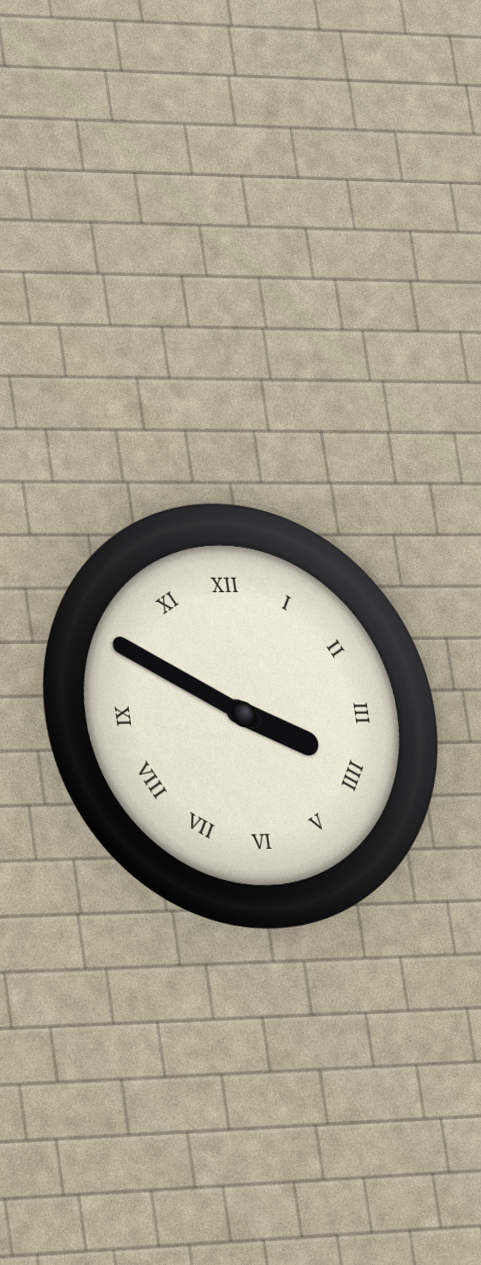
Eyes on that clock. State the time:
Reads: 3:50
